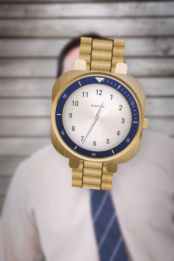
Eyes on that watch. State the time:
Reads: 12:34
